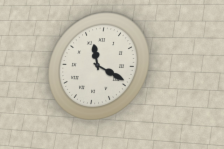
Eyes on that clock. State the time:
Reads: 11:19
